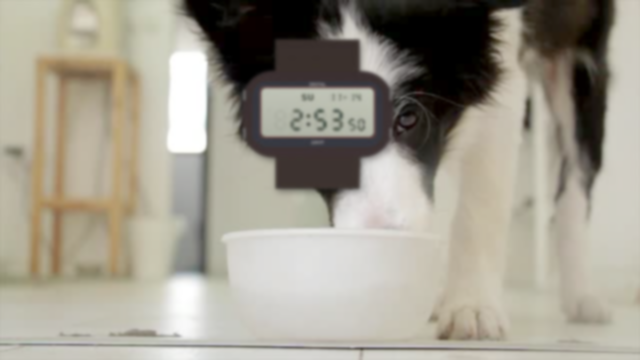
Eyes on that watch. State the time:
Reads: 2:53
